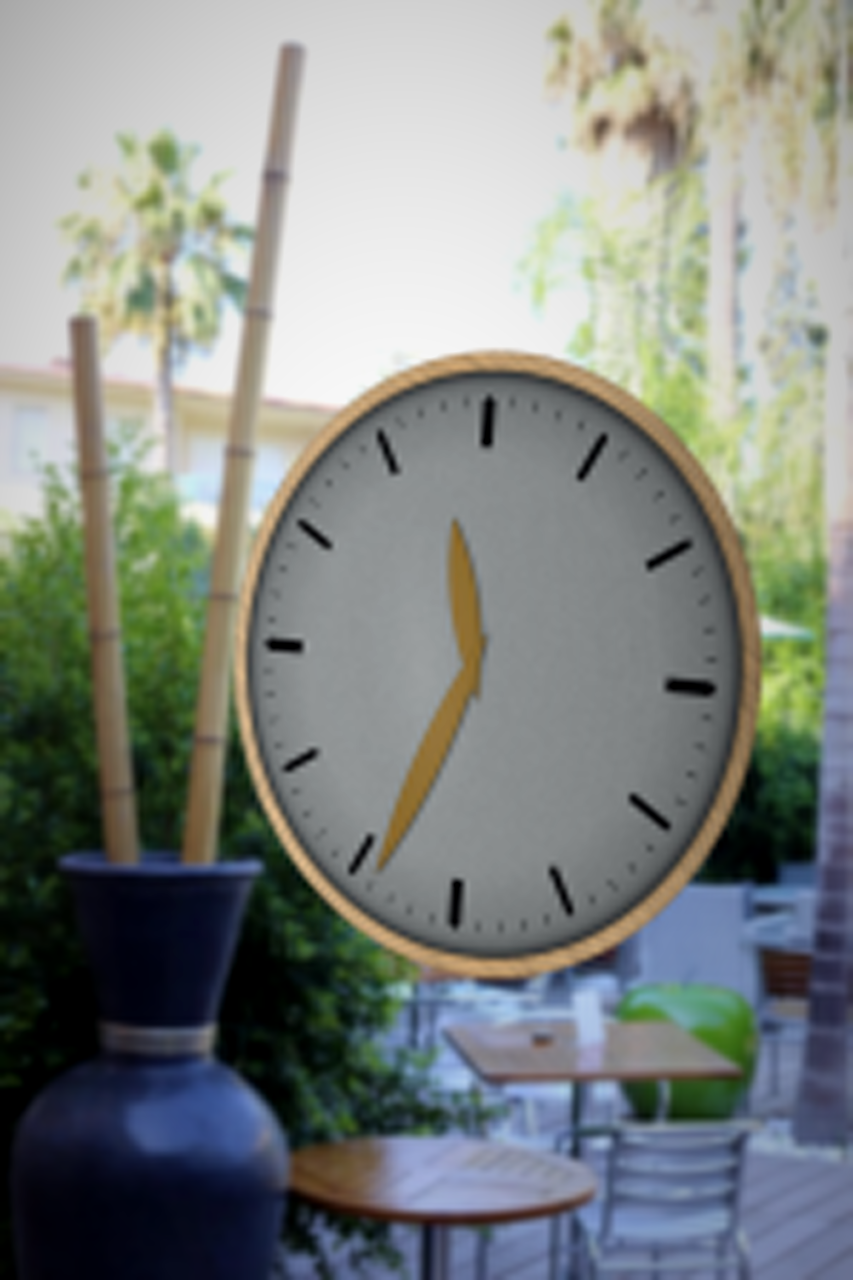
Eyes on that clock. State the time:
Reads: 11:34
